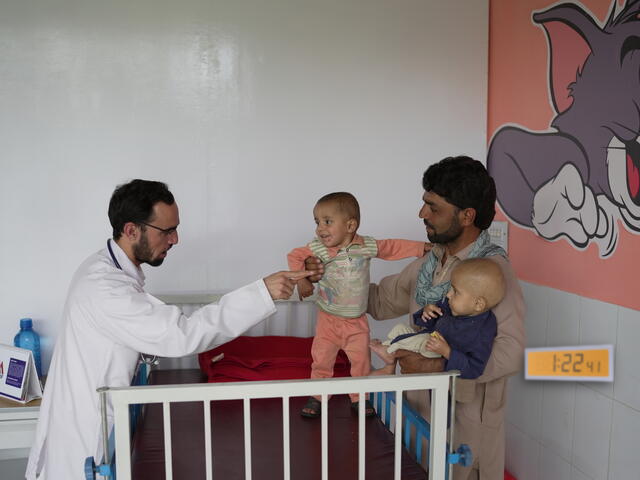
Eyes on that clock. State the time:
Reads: 1:22
